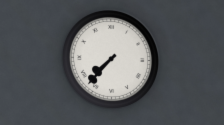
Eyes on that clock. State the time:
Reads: 7:37
